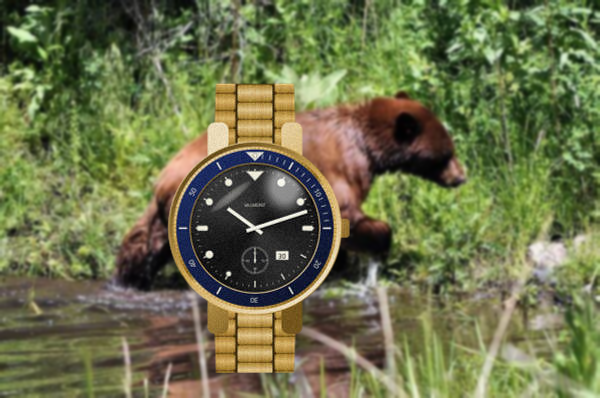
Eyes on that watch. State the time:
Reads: 10:12
